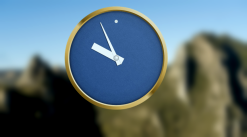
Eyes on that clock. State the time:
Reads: 9:56
